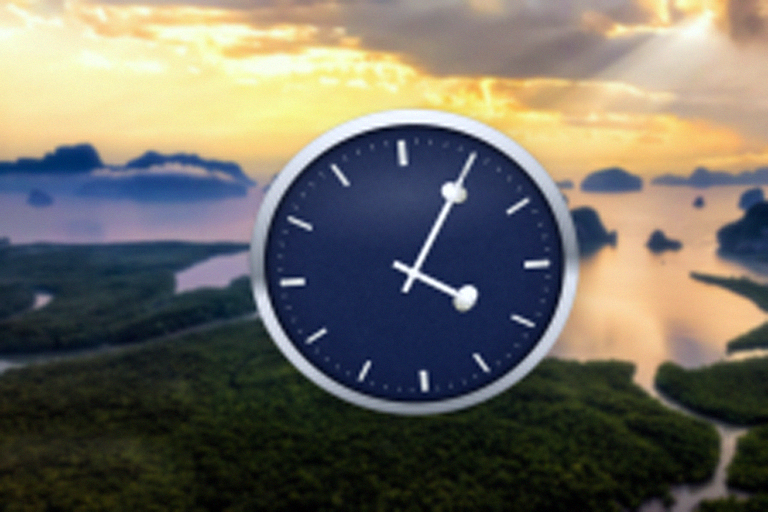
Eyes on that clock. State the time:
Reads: 4:05
